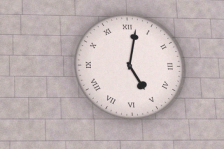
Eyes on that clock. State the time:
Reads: 5:02
